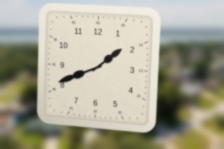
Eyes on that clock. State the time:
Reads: 1:41
